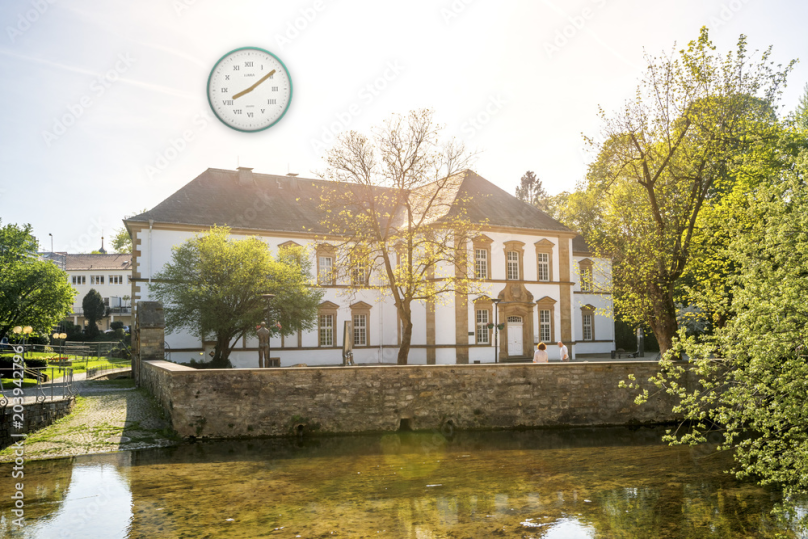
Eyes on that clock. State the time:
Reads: 8:09
